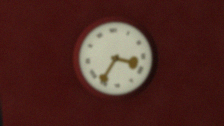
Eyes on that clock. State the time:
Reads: 3:36
